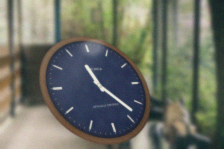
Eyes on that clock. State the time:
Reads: 11:23
